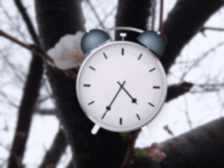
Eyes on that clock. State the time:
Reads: 4:35
